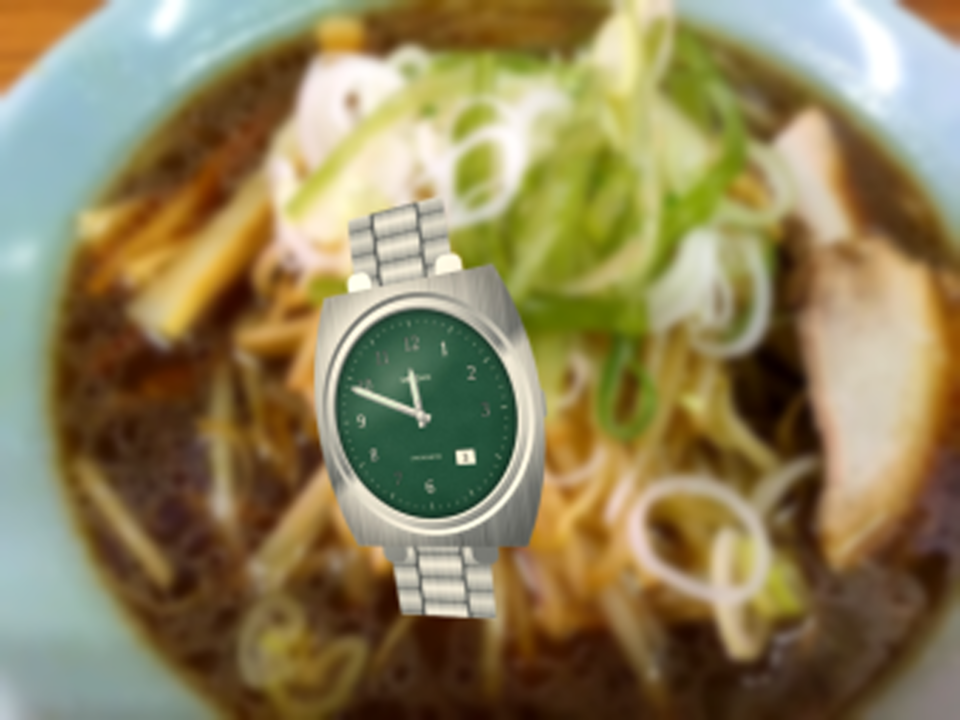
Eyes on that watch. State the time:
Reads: 11:49
